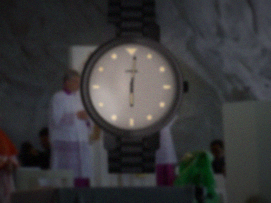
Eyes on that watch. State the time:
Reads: 6:01
